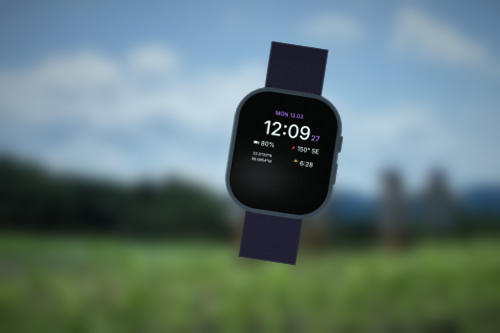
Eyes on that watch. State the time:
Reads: 12:09:27
